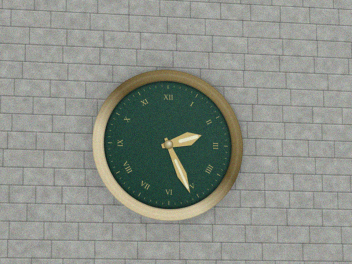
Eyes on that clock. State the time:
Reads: 2:26
